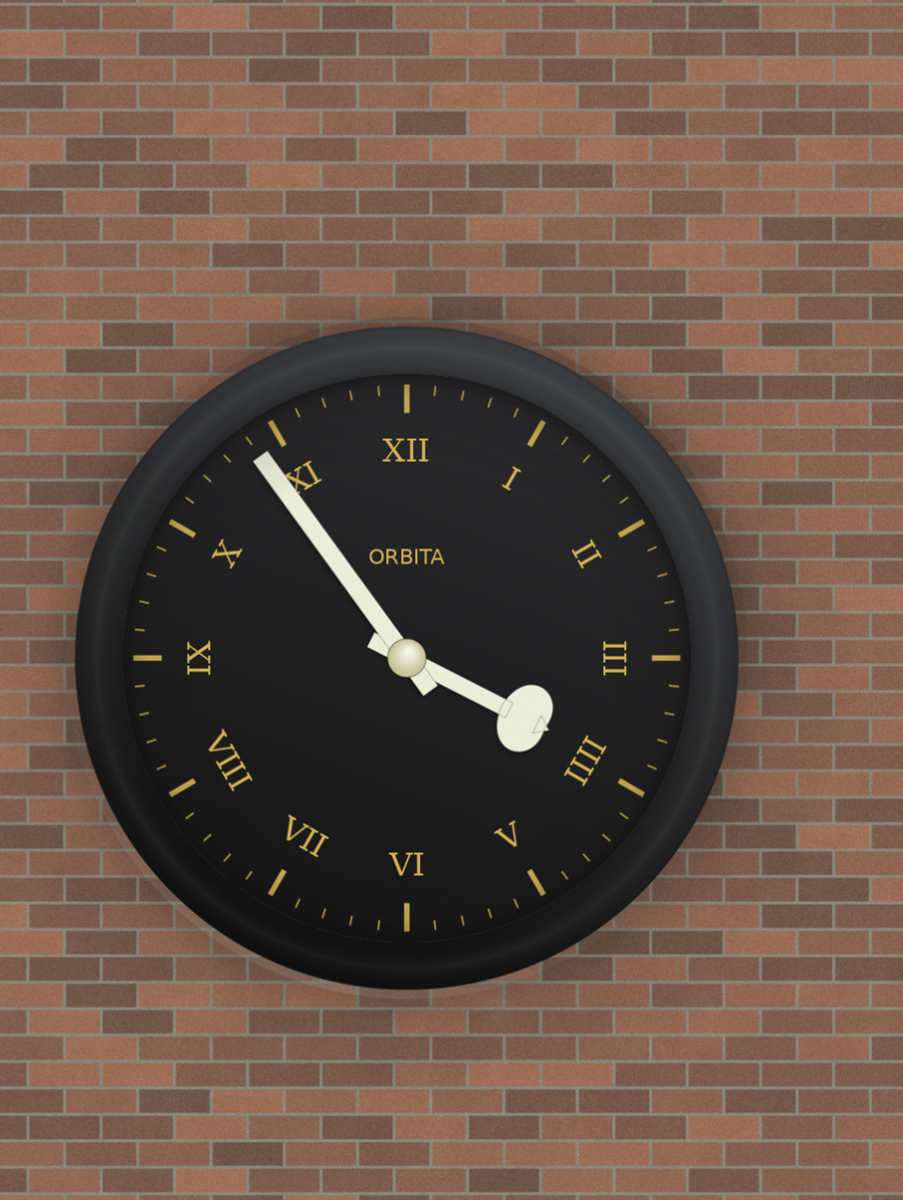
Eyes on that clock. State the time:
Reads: 3:54
